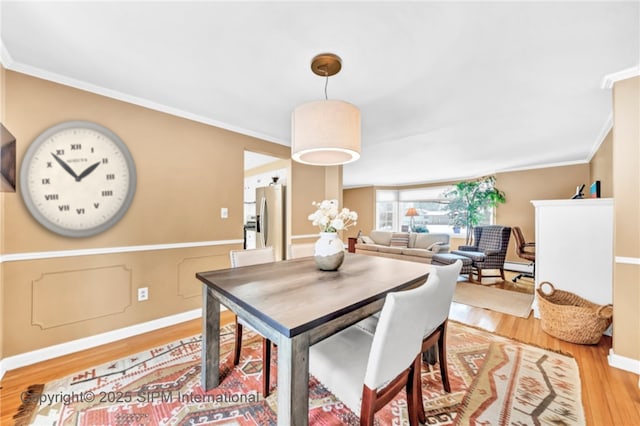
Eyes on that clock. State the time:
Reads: 1:53
